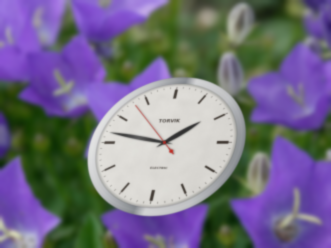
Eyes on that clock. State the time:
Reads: 1:46:53
